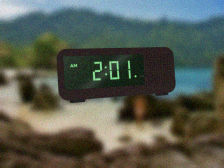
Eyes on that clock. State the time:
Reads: 2:01
